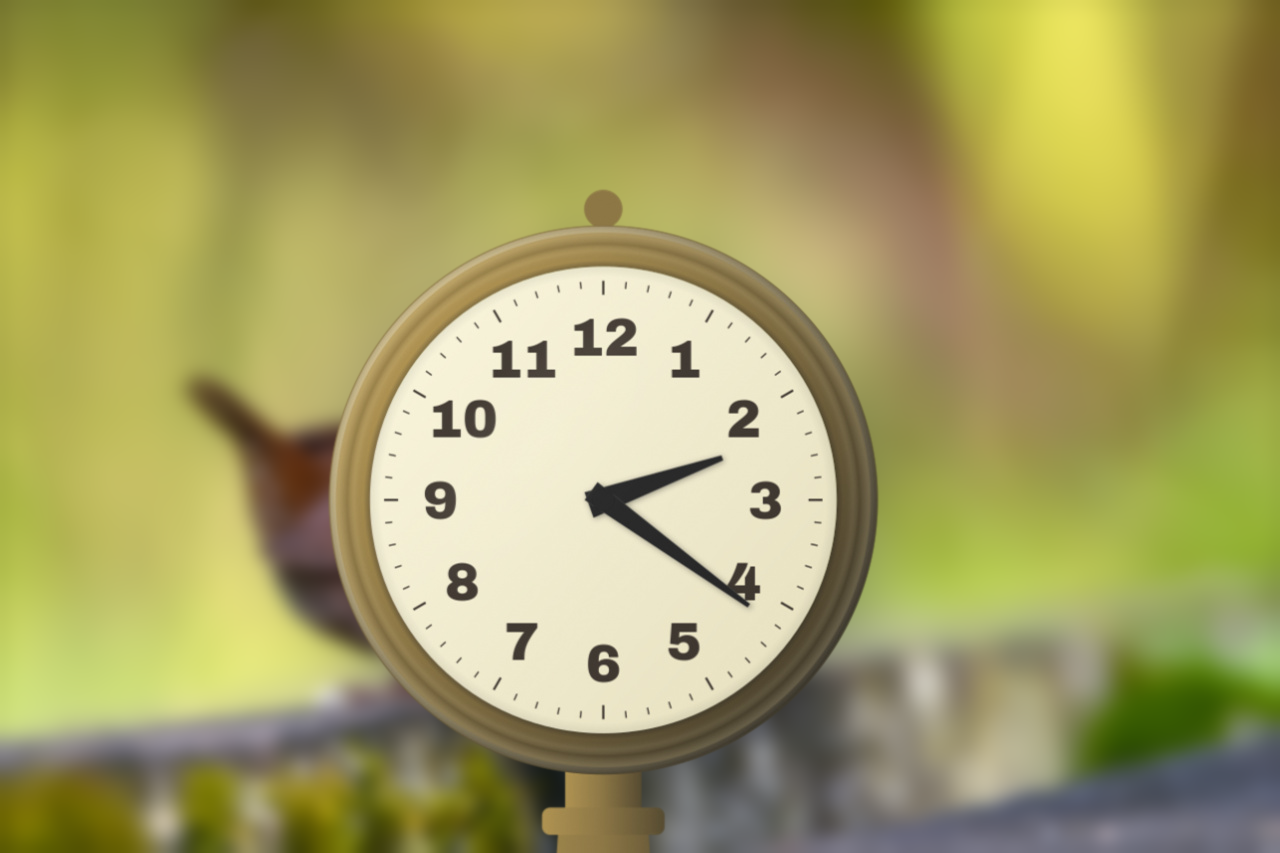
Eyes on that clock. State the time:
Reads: 2:21
